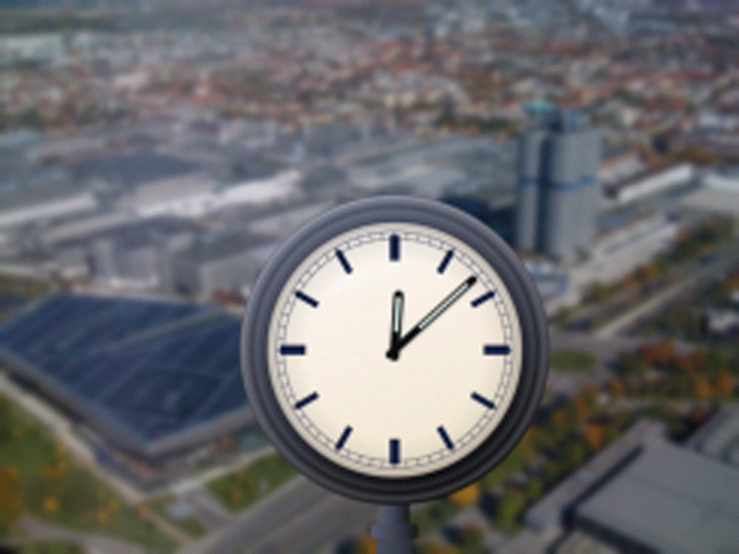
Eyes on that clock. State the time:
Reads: 12:08
